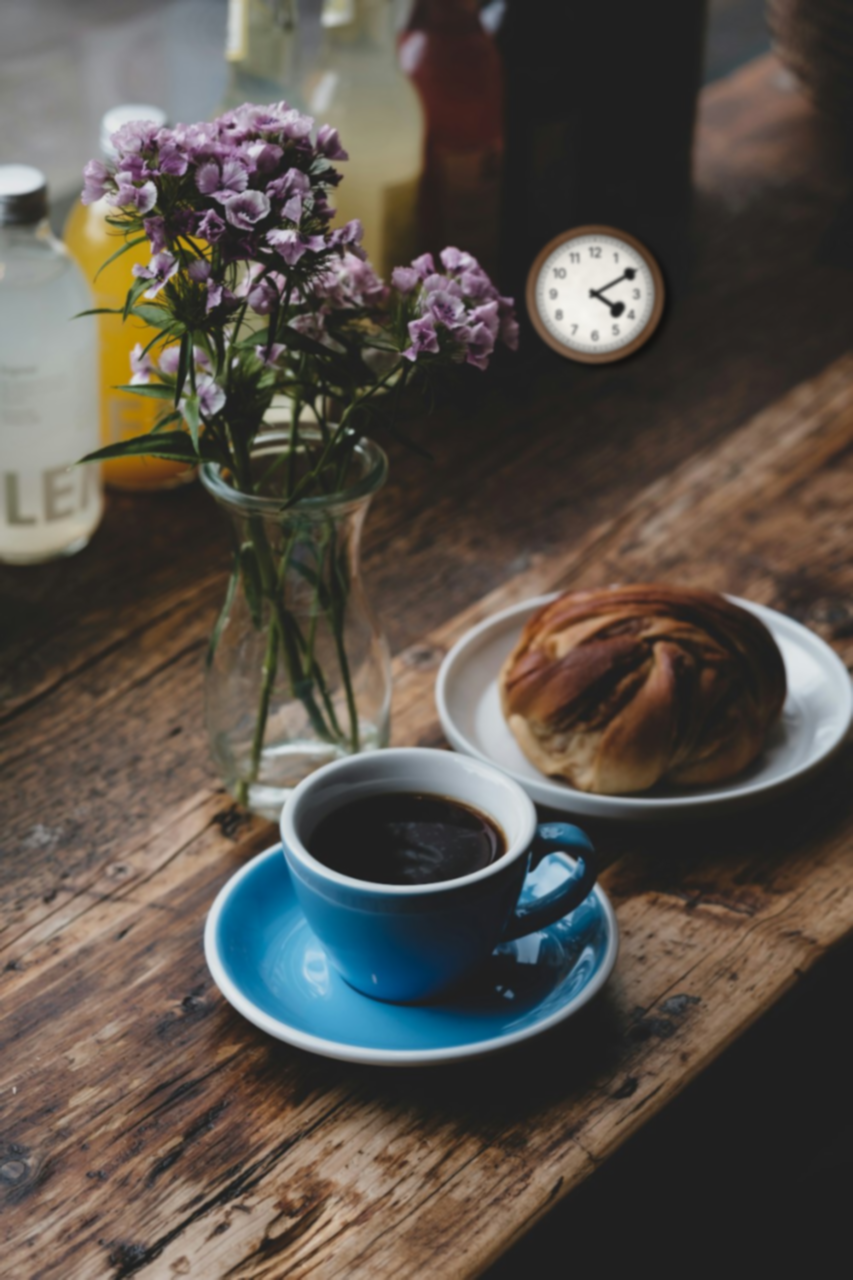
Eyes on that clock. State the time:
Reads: 4:10
